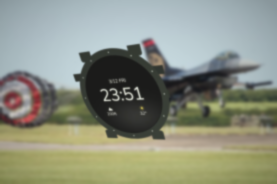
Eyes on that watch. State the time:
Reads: 23:51
